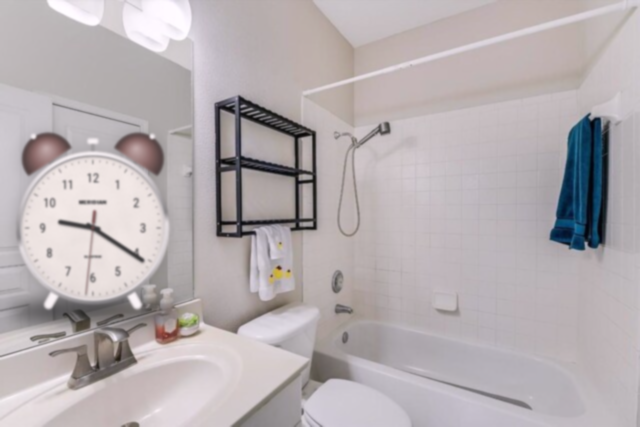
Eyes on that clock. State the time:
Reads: 9:20:31
